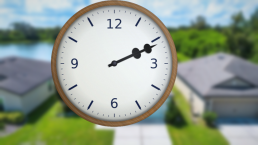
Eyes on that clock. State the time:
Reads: 2:11
